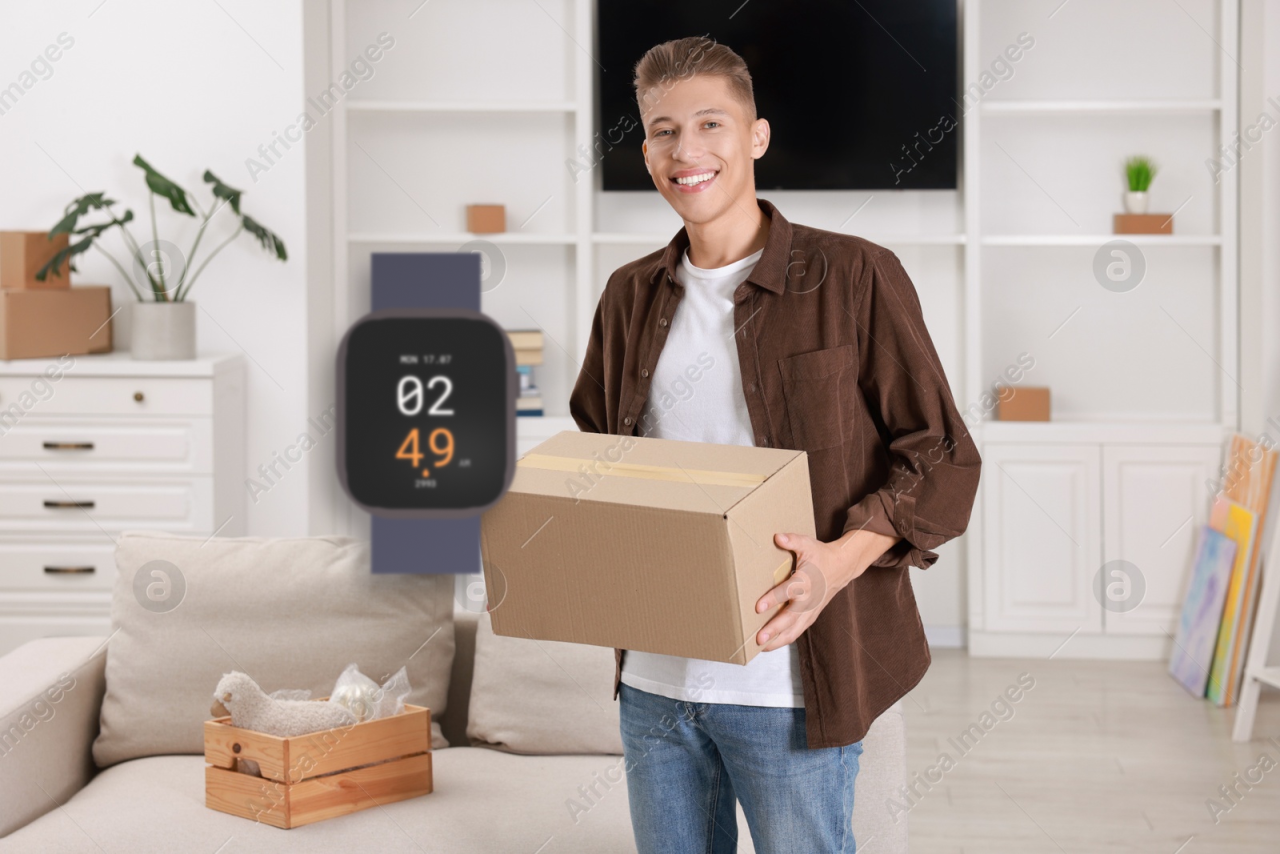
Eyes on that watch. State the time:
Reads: 2:49
